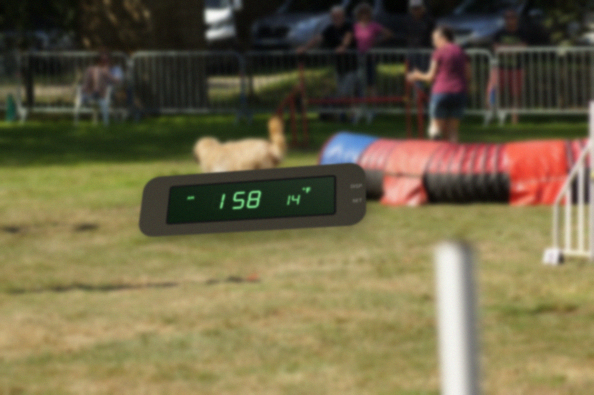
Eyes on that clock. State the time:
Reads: 1:58
